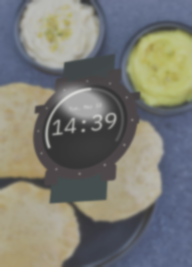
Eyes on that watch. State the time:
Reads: 14:39
